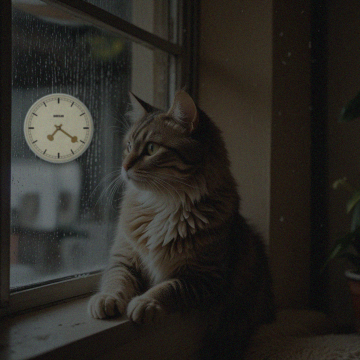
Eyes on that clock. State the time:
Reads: 7:21
